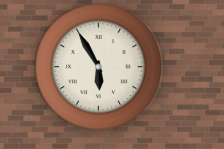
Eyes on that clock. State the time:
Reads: 5:55
